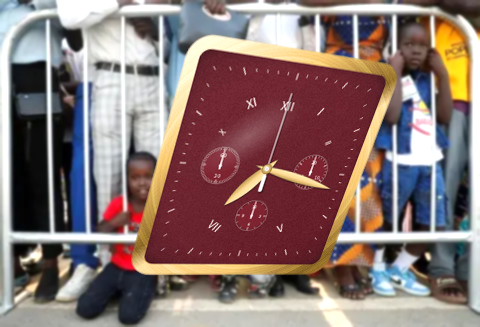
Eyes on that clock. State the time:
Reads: 7:17
